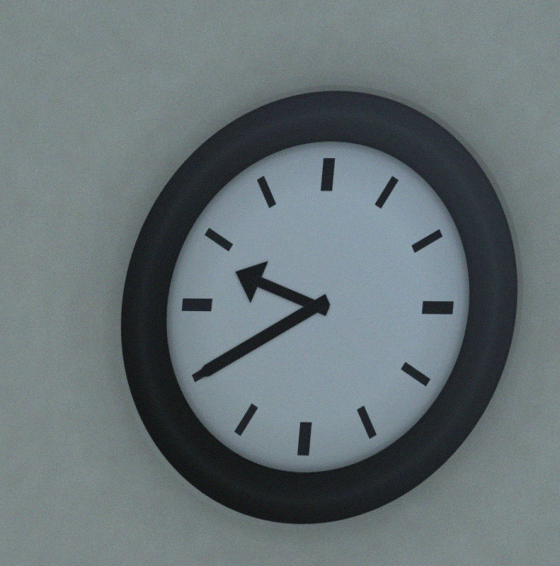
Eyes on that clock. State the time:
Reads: 9:40
